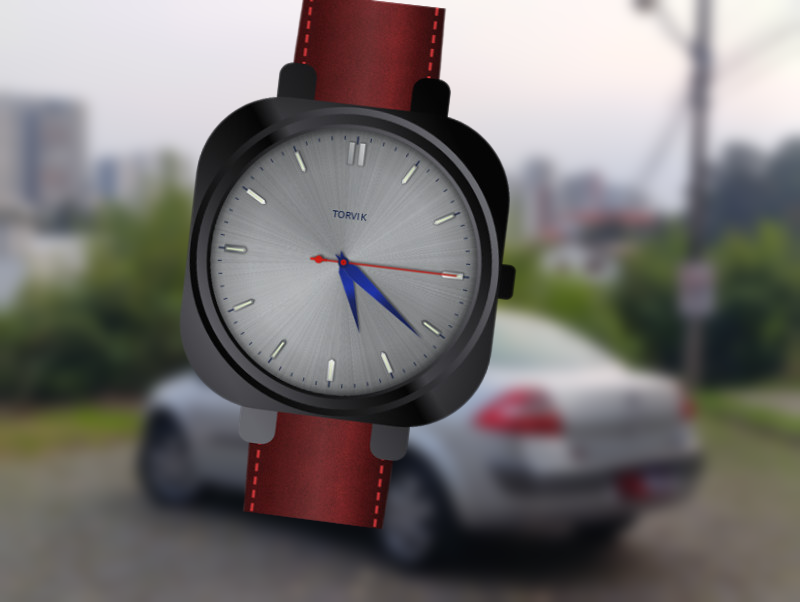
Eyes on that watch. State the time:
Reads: 5:21:15
